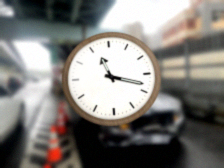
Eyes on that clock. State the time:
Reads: 11:18
